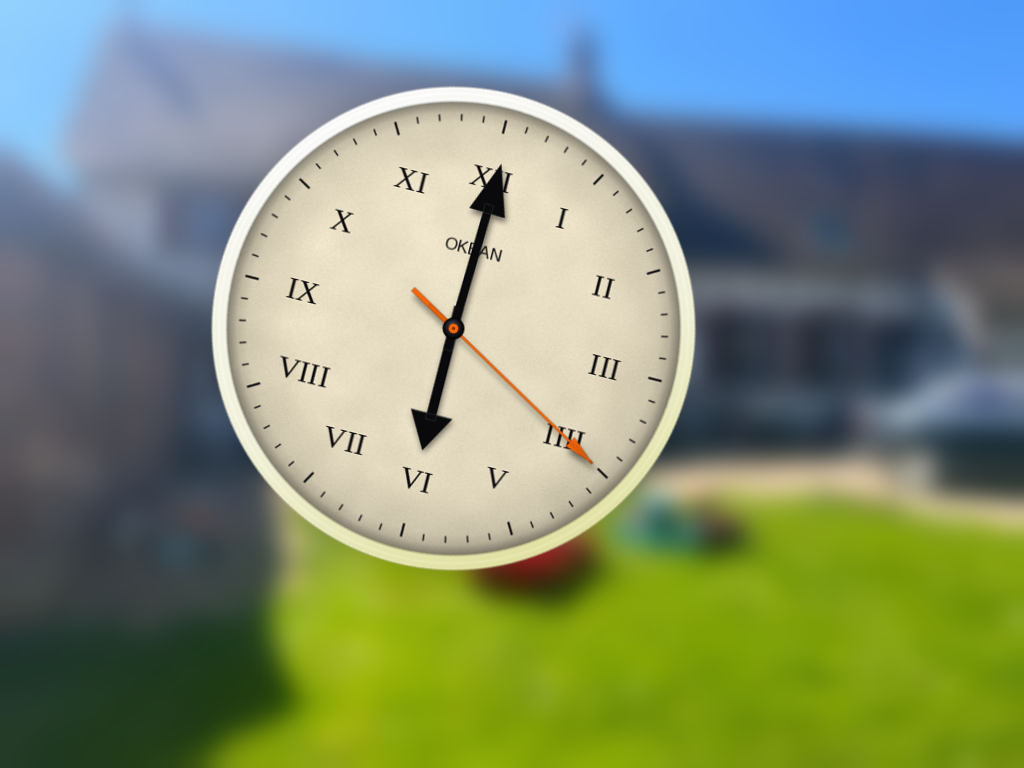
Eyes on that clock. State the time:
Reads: 6:00:20
